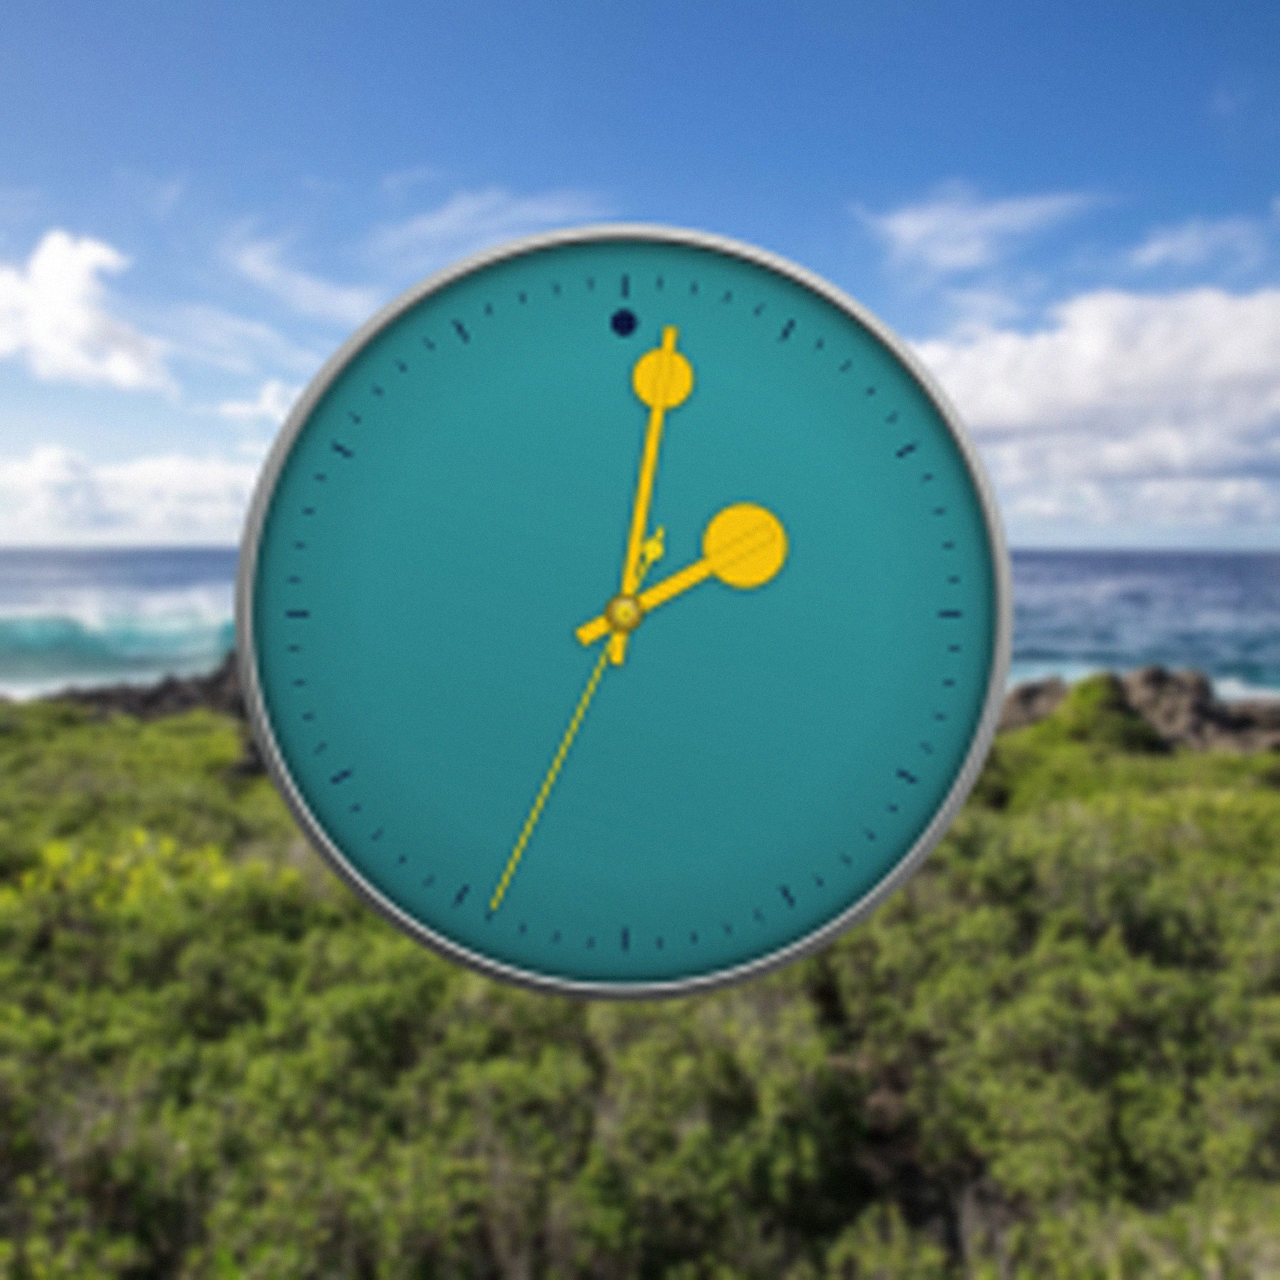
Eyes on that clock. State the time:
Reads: 2:01:34
